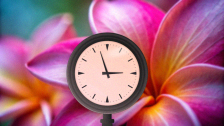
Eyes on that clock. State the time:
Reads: 2:57
